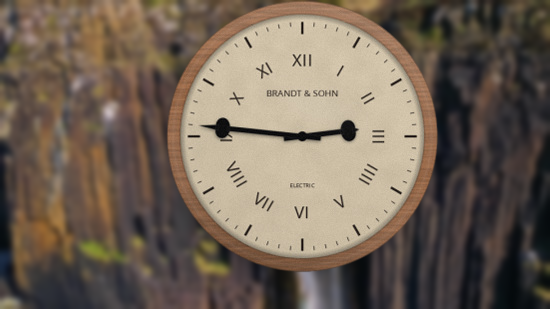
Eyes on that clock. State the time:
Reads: 2:46
